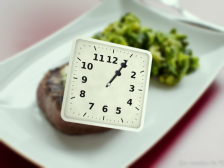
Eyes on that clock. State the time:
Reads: 1:05
